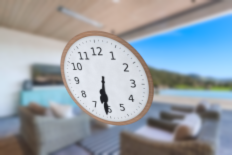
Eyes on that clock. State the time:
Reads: 6:31
